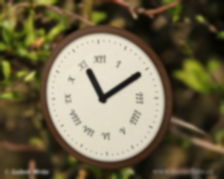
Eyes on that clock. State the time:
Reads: 11:10
